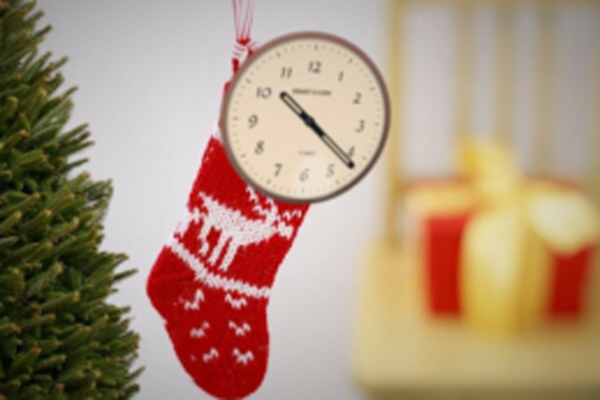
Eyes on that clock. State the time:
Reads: 10:22
